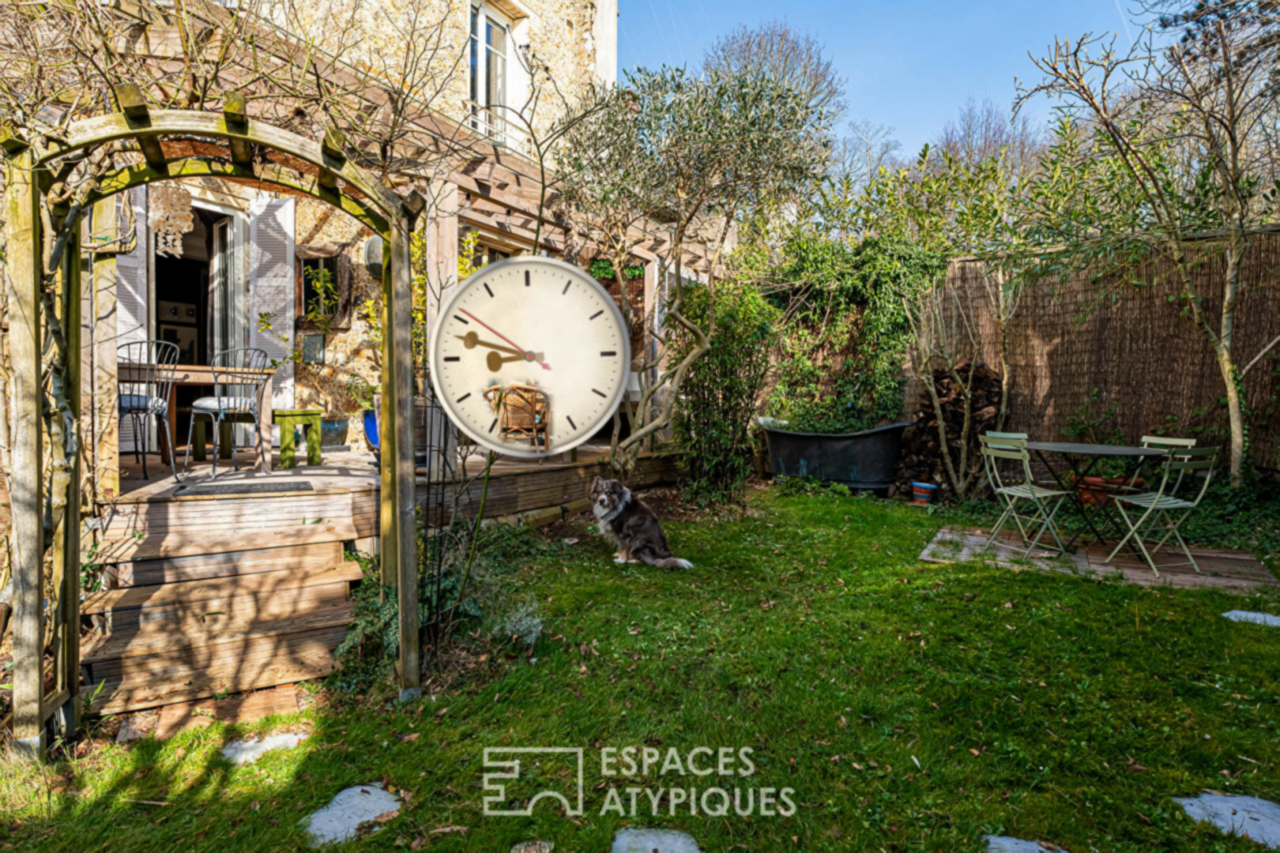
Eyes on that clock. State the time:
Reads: 8:47:51
